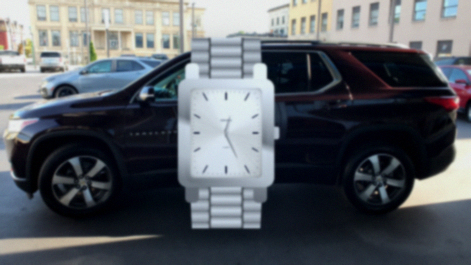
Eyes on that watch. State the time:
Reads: 12:26
